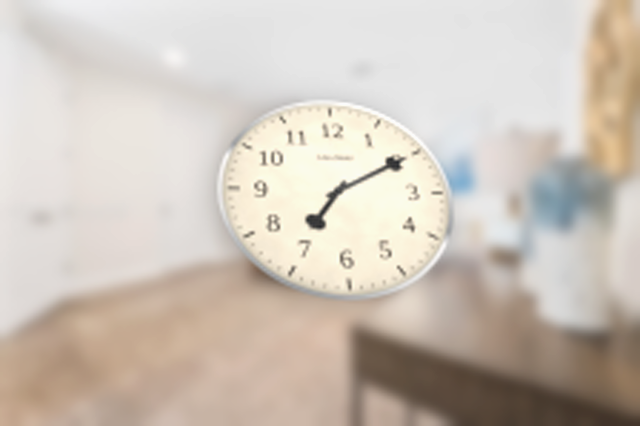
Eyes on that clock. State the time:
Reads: 7:10
